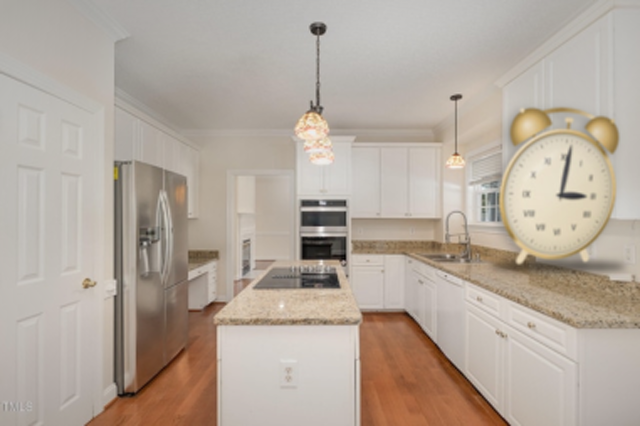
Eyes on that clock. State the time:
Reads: 3:01
